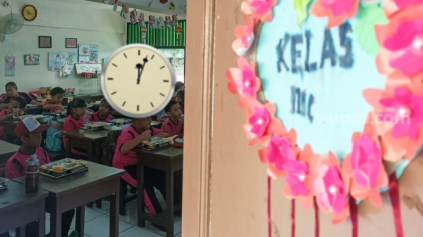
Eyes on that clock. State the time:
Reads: 12:03
